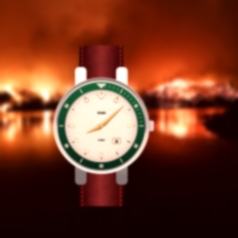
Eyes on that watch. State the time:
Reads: 8:08
